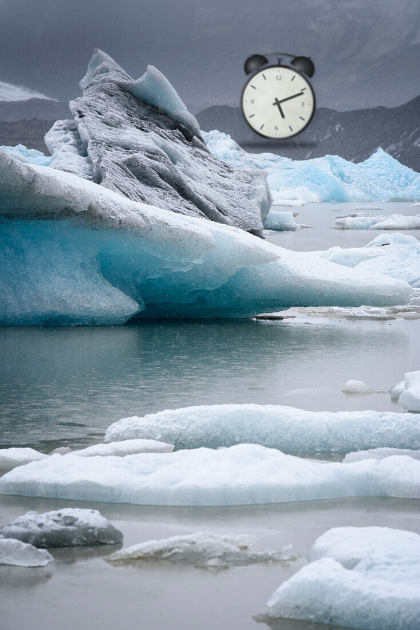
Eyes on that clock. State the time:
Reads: 5:11
